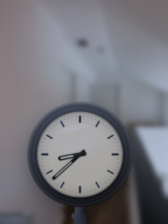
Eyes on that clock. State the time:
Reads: 8:38
